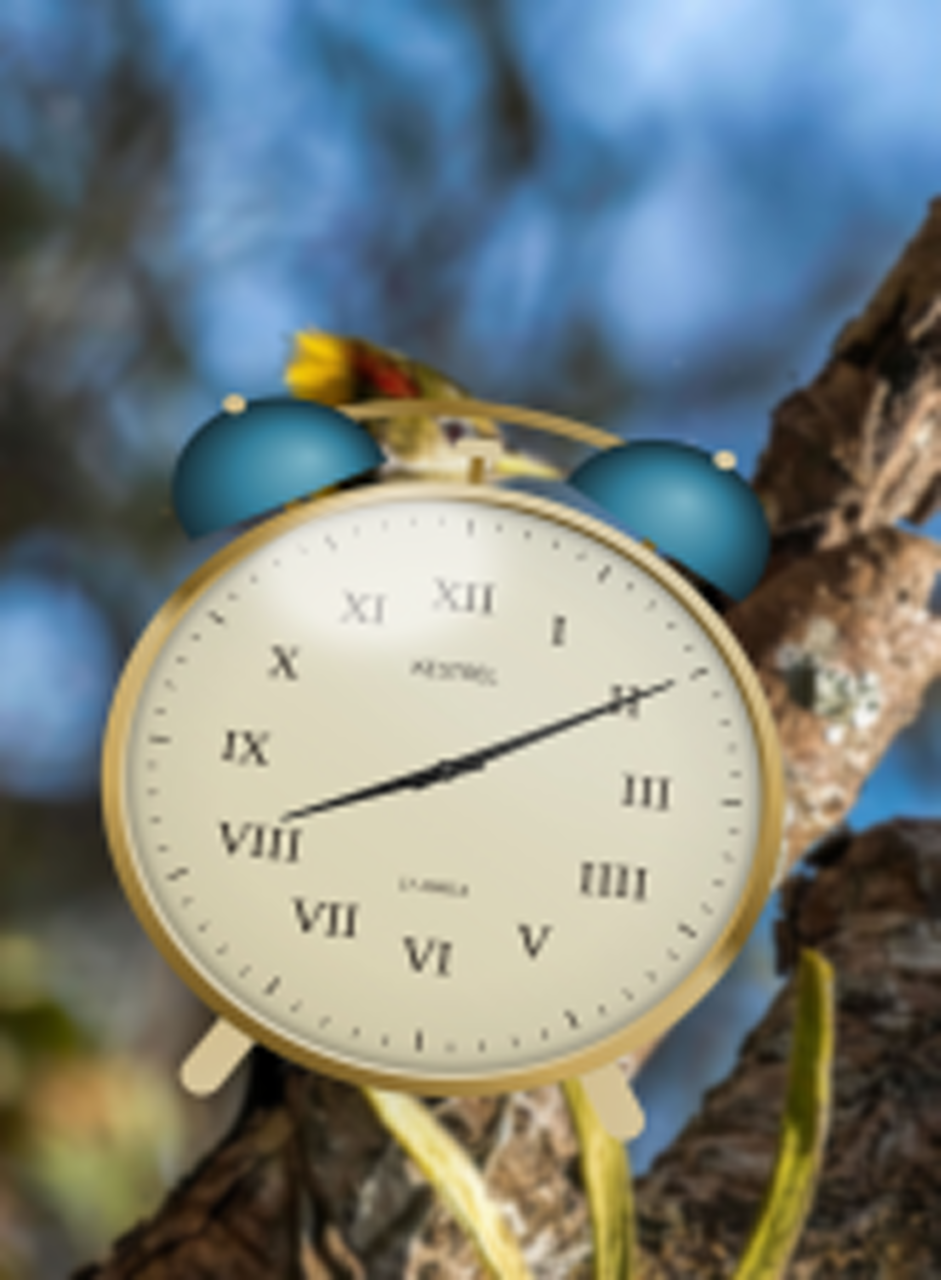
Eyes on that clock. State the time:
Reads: 8:10
